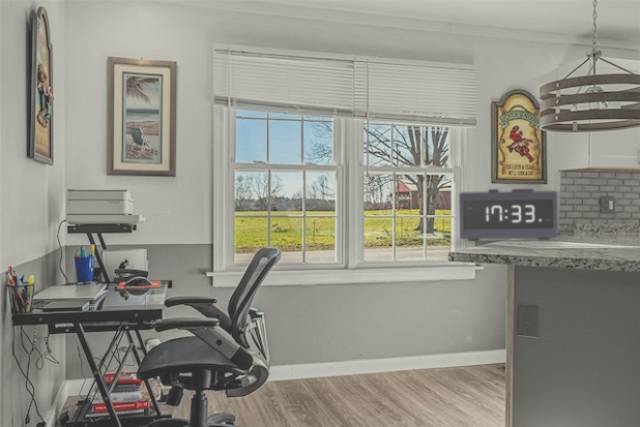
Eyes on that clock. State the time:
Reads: 17:33
